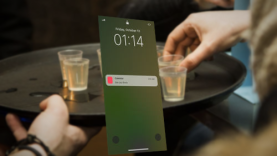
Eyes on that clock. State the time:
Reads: 1:14
